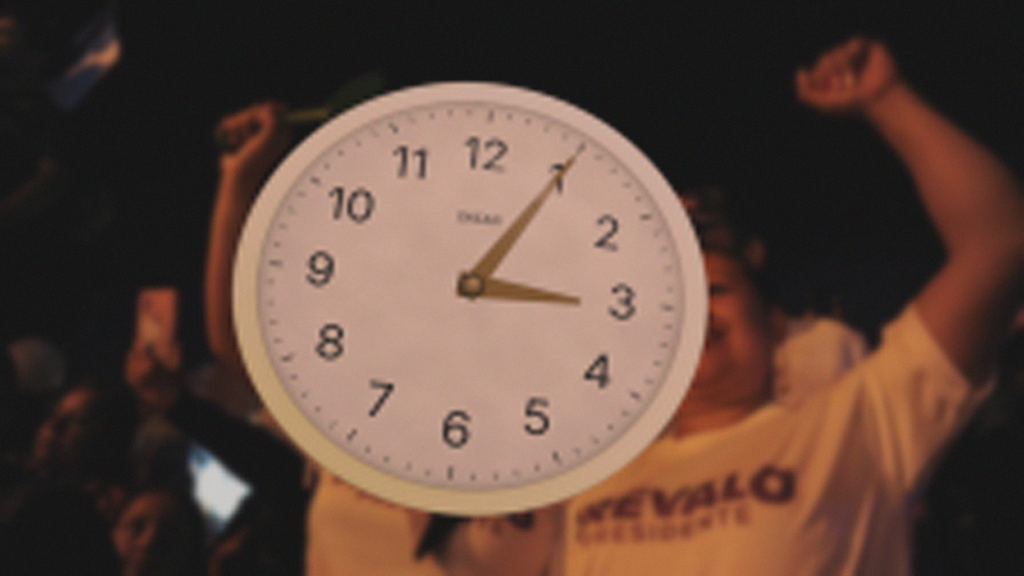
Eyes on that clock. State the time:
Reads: 3:05
